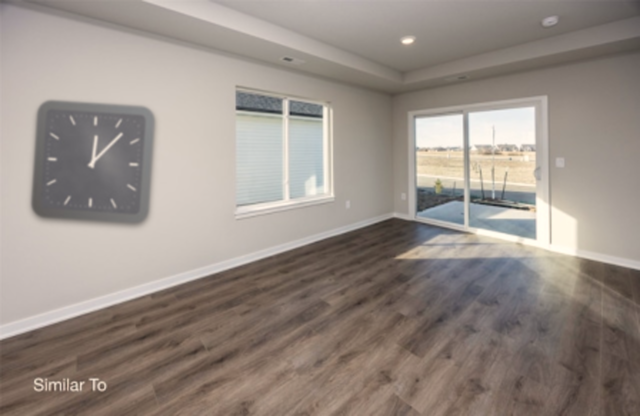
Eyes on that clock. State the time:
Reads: 12:07
